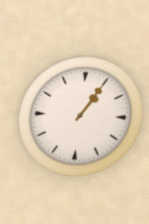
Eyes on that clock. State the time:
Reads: 1:05
